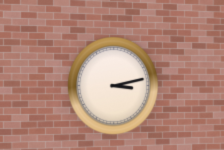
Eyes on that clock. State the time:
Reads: 3:13
